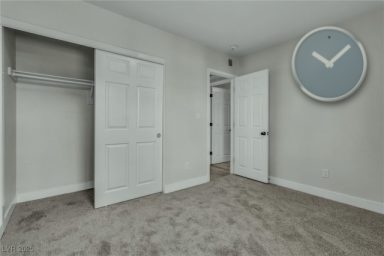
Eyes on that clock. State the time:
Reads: 10:08
